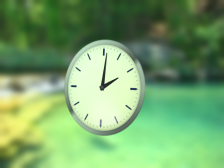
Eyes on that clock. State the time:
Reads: 2:01
